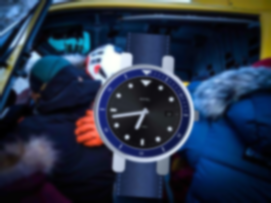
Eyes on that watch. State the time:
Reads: 6:43
